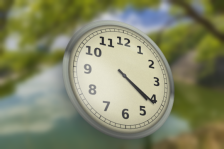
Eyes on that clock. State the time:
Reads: 4:21
